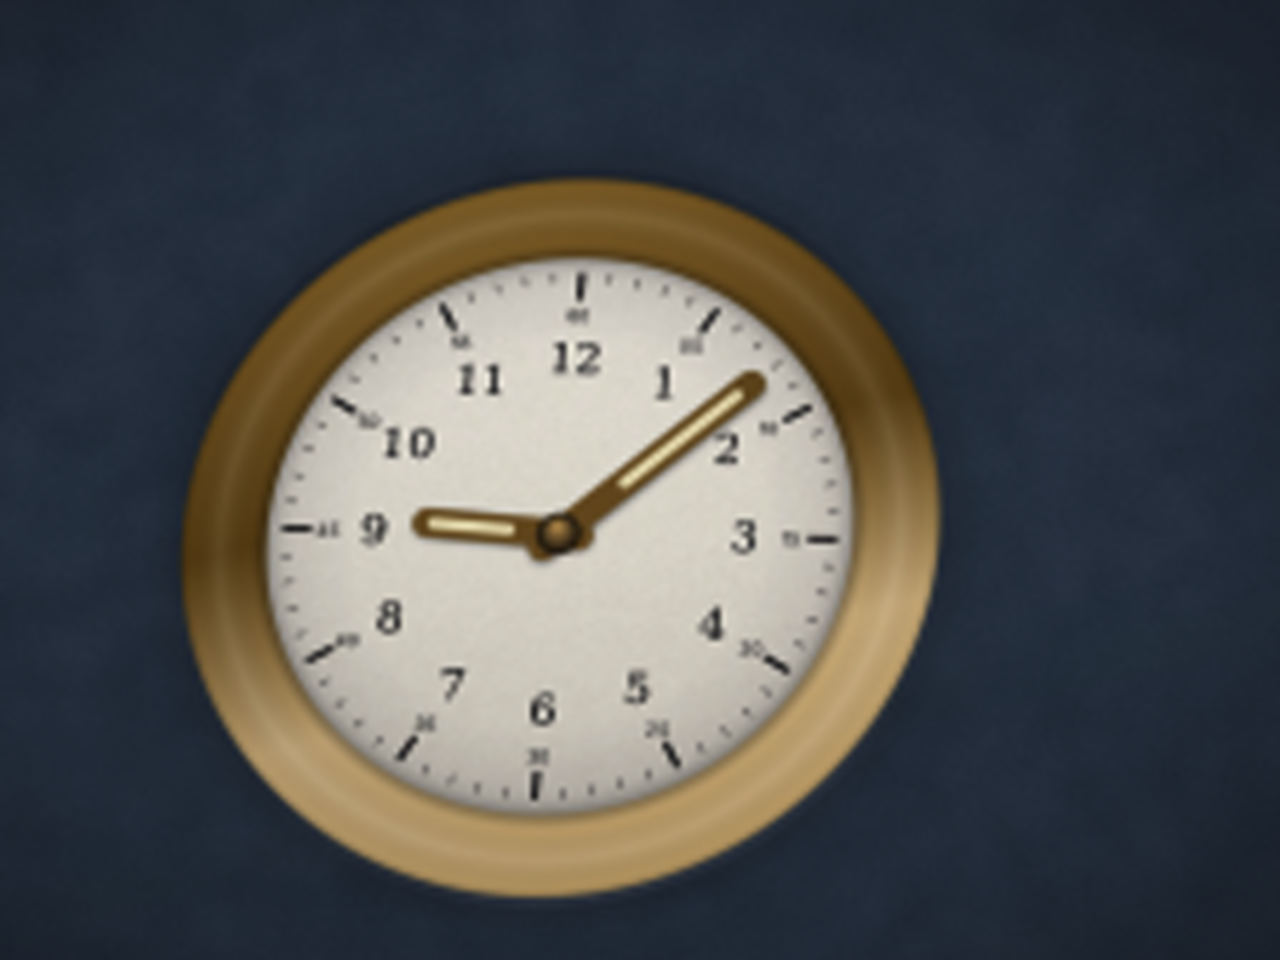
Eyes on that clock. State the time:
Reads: 9:08
